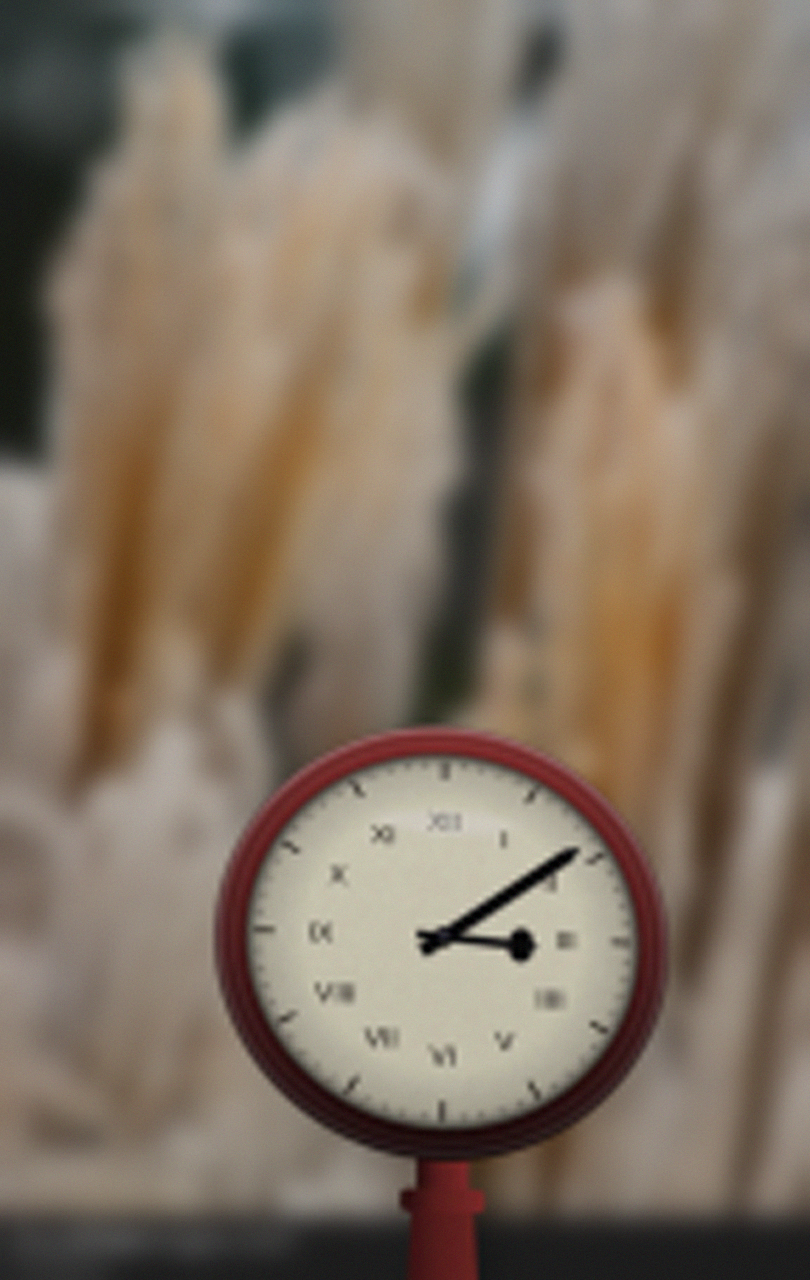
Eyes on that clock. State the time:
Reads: 3:09
